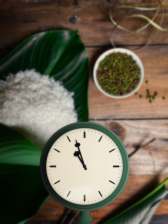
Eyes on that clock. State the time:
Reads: 10:57
